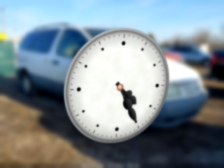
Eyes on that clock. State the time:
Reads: 4:25
